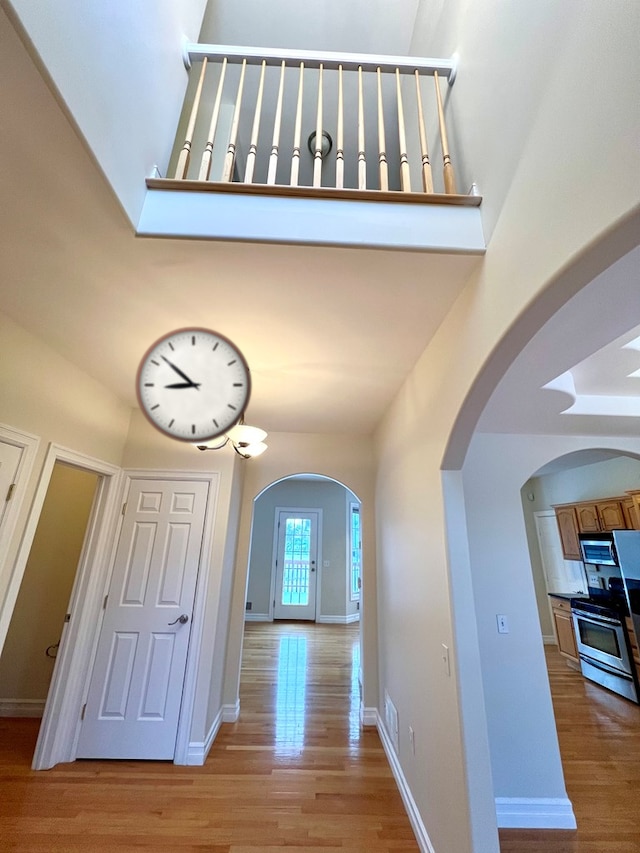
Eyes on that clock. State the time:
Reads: 8:52
